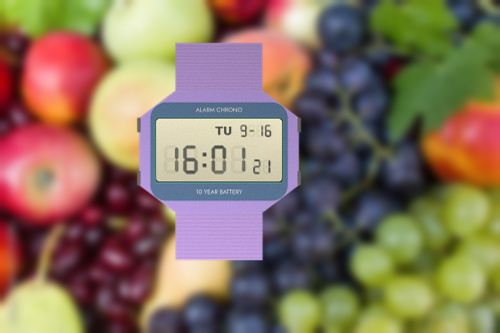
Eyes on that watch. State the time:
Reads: 16:01:21
